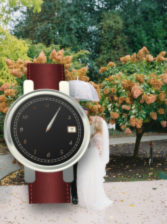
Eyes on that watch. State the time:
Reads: 1:05
